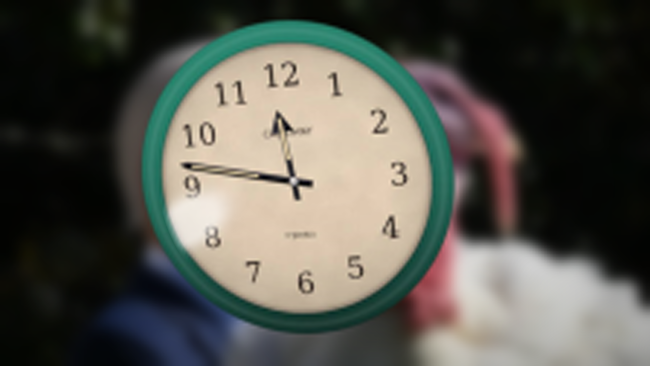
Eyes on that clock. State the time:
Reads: 11:47
